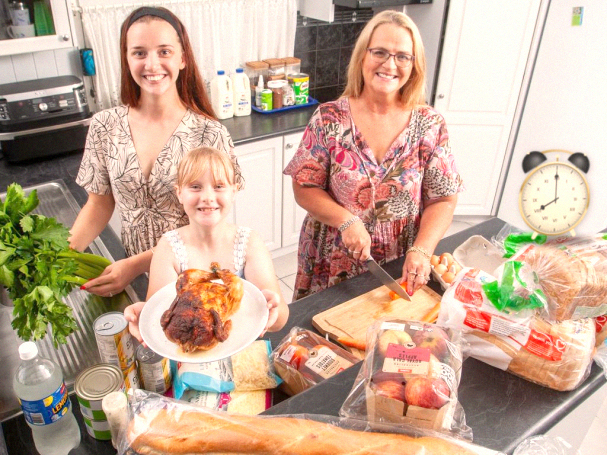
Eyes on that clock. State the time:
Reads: 8:00
